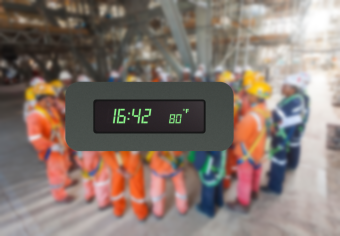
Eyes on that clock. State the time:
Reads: 16:42
